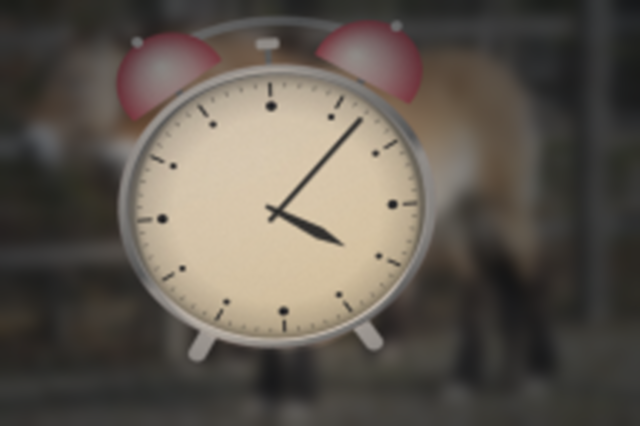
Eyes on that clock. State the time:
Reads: 4:07
